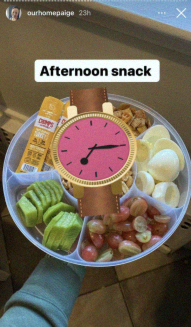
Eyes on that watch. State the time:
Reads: 7:15
